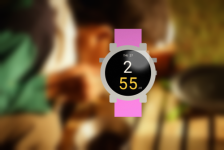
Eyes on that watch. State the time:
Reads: 2:55
